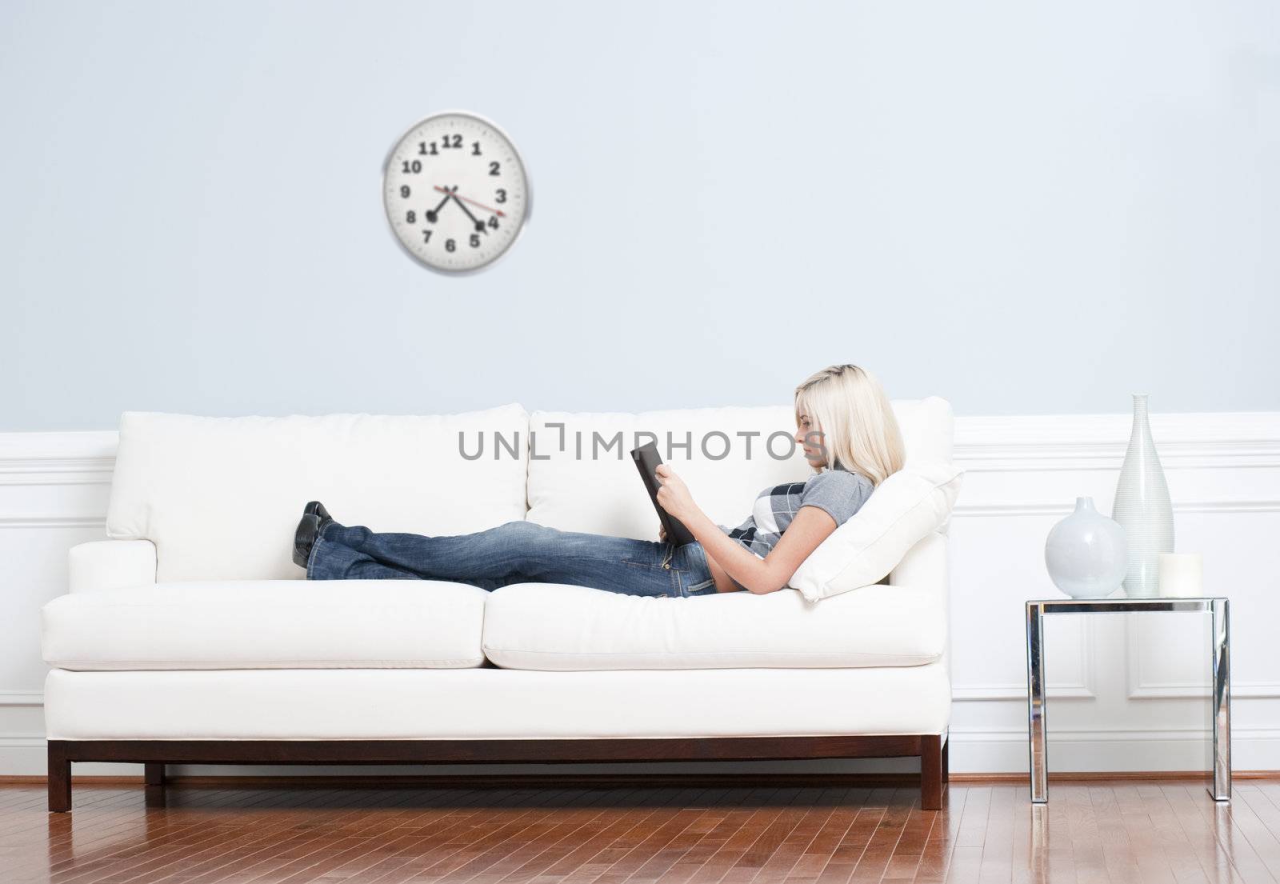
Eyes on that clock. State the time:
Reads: 7:22:18
